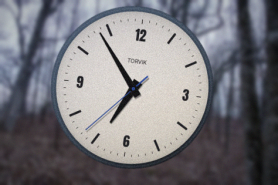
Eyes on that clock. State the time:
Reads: 6:53:37
